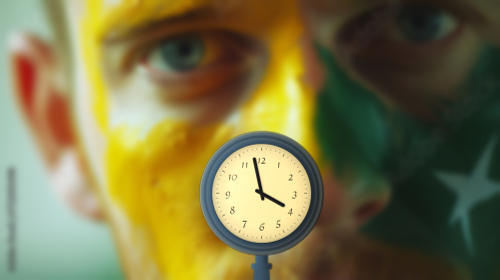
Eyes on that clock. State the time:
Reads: 3:58
